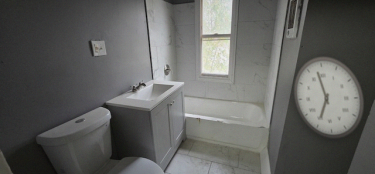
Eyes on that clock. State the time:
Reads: 6:58
